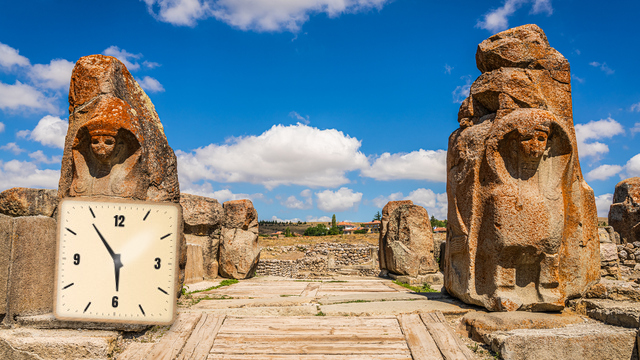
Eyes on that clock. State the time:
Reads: 5:54
